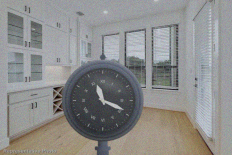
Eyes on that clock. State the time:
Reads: 11:19
